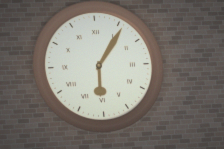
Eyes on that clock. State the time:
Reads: 6:06
